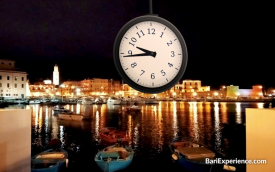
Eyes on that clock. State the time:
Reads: 9:44
